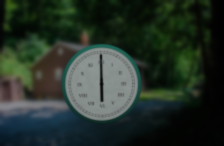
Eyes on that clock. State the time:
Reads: 6:00
